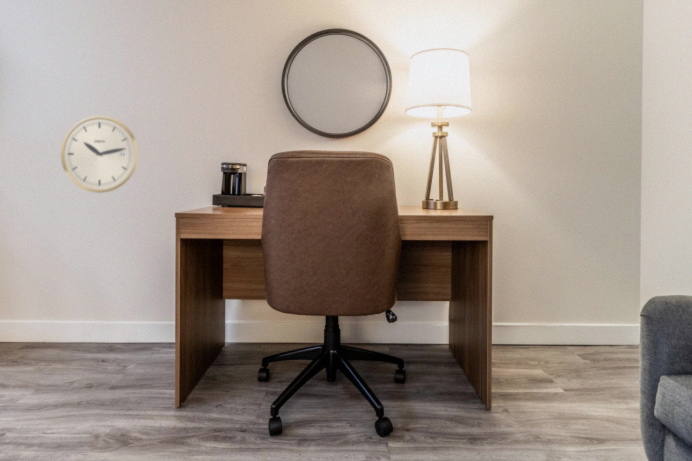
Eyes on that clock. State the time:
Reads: 10:13
